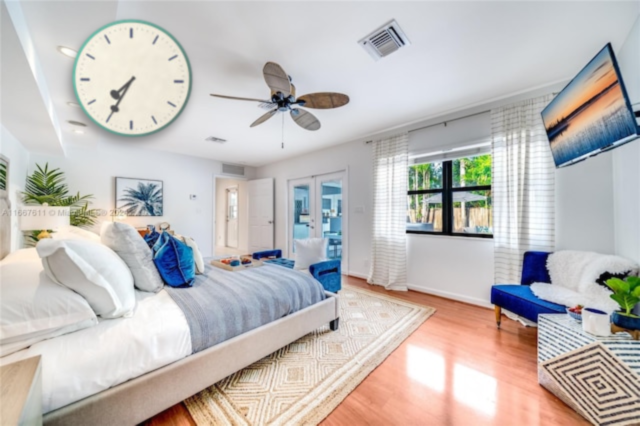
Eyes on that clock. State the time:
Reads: 7:35
